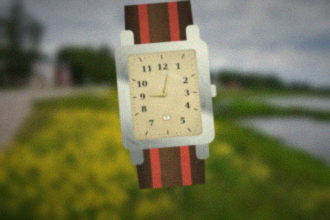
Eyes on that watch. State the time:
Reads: 9:02
